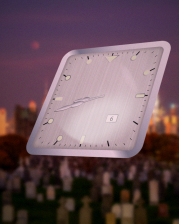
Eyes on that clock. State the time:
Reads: 8:42
